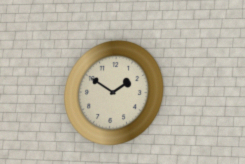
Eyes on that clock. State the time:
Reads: 1:50
